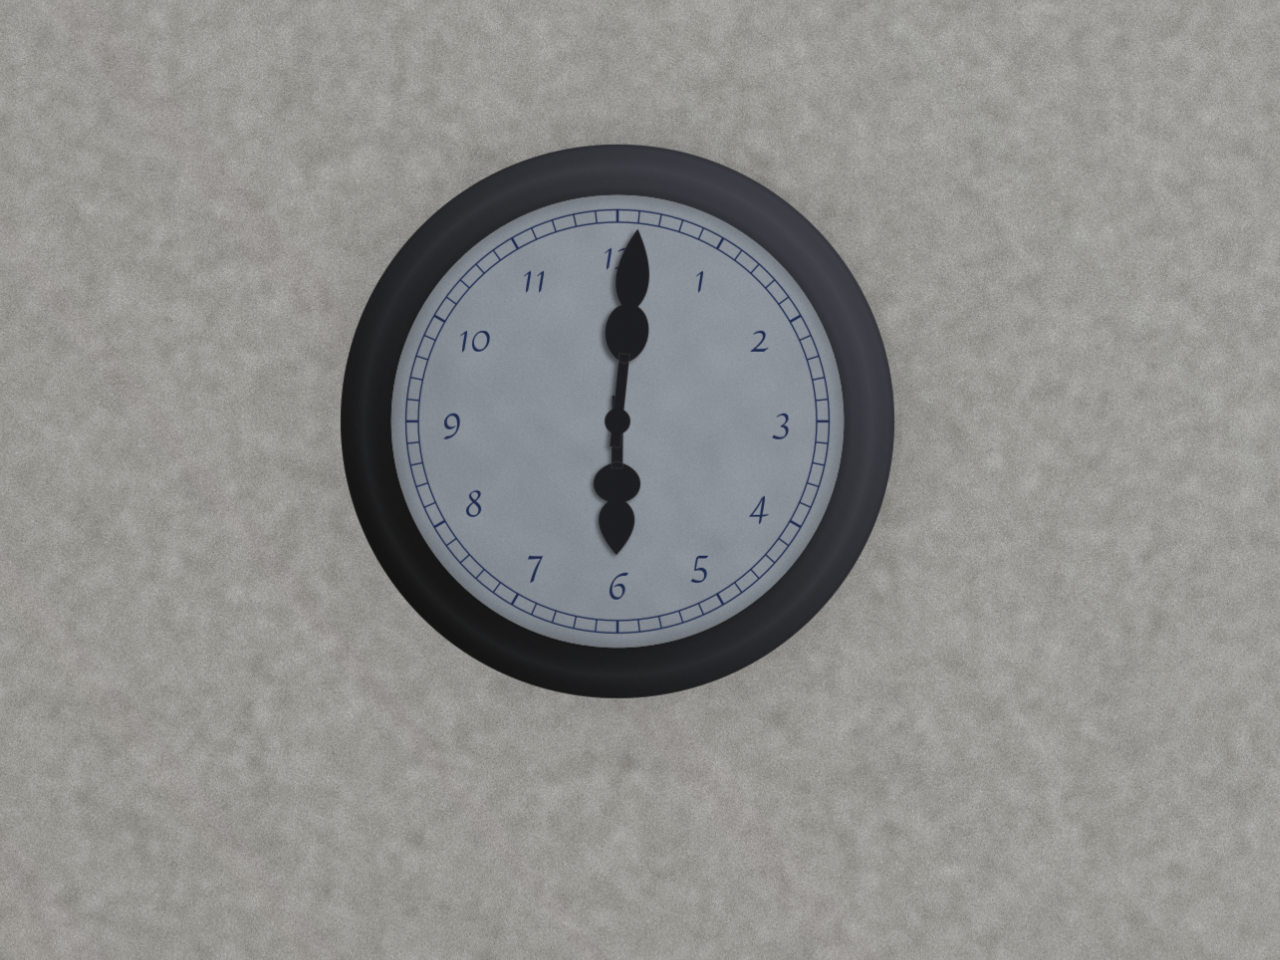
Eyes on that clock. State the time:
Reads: 6:01
